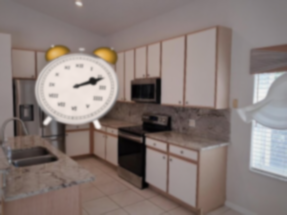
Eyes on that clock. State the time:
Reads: 2:11
